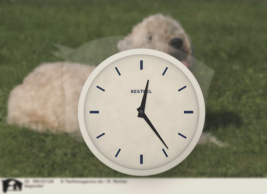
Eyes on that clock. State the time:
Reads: 12:24
